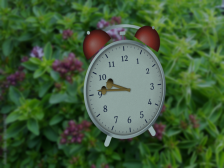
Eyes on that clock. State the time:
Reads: 9:46
